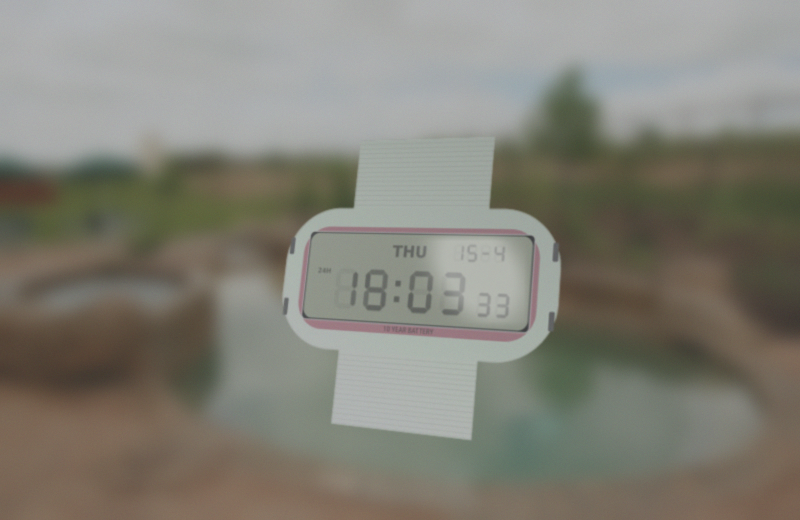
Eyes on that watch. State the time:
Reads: 18:03:33
